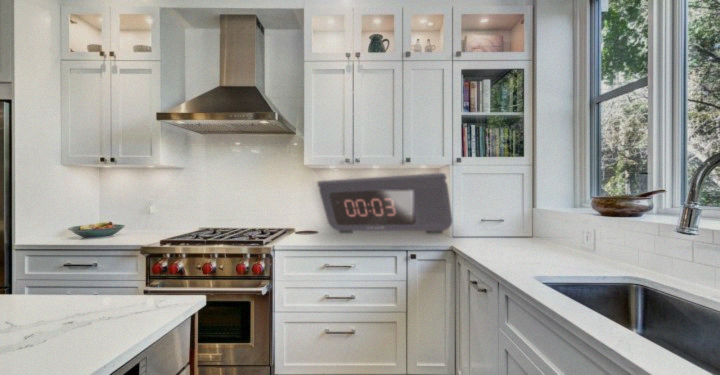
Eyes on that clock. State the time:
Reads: 0:03
